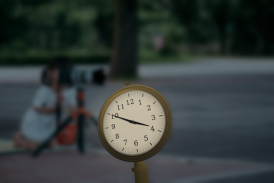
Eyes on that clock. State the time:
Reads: 3:50
